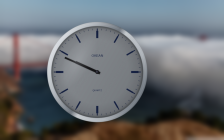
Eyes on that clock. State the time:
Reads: 9:49
